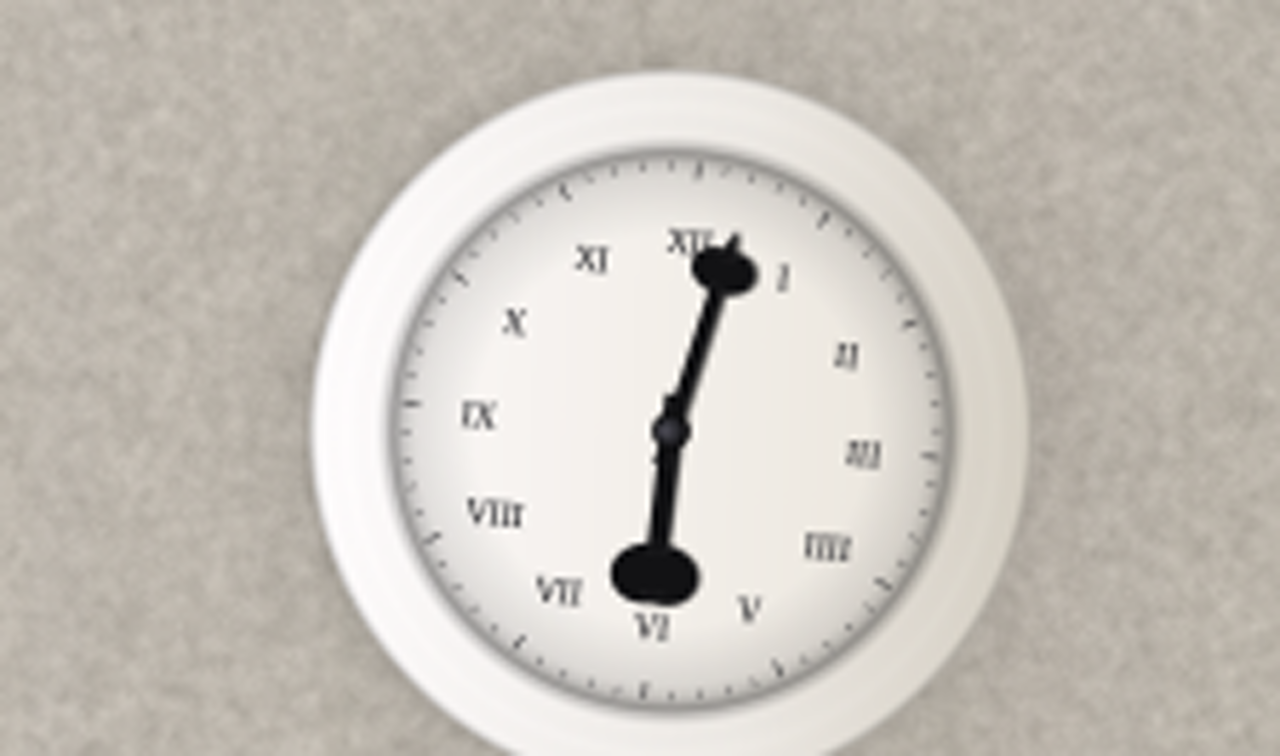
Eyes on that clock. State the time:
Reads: 6:02
